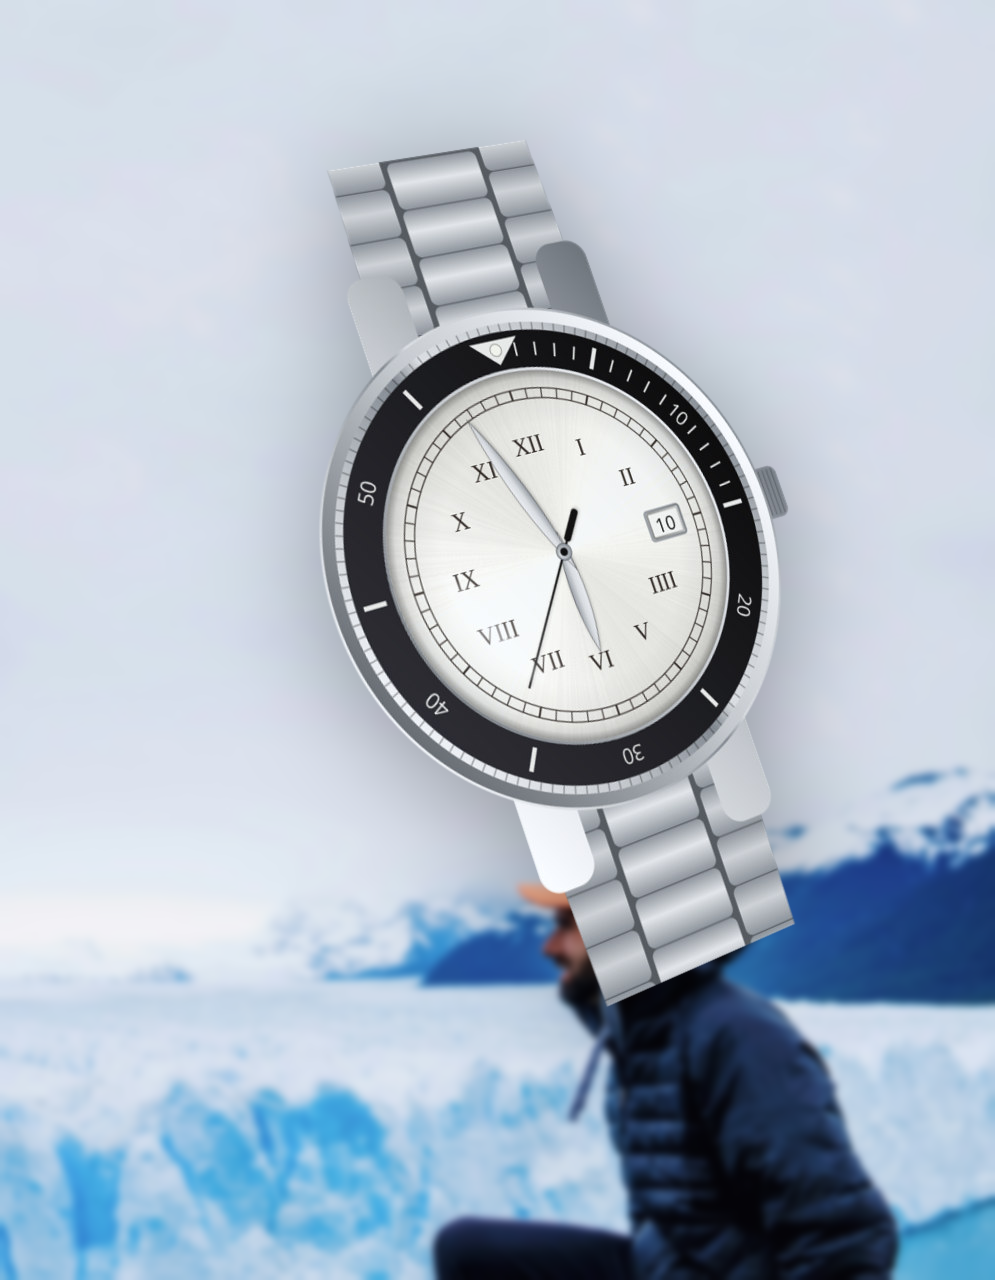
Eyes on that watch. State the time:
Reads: 5:56:36
